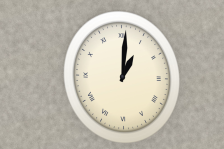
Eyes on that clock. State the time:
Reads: 1:01
